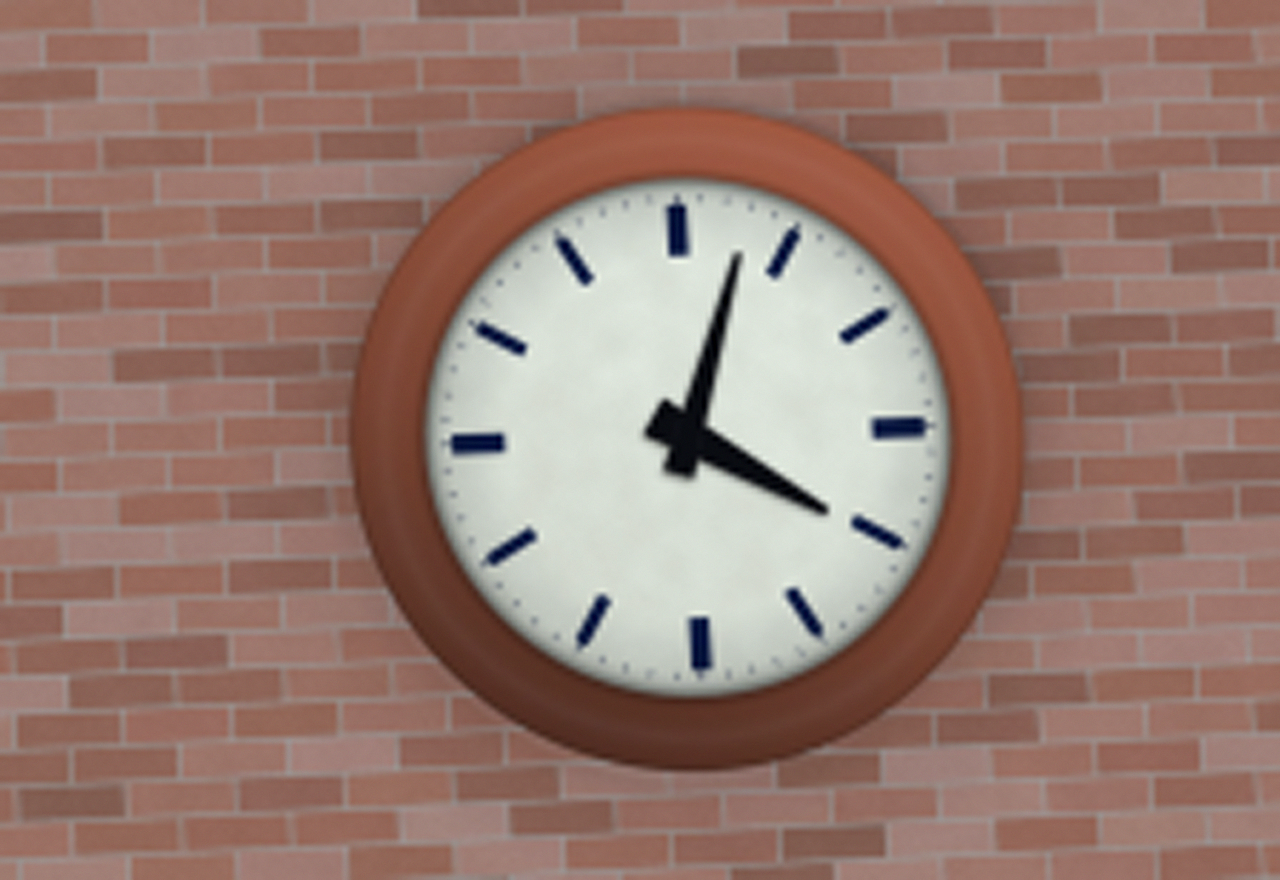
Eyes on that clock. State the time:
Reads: 4:03
